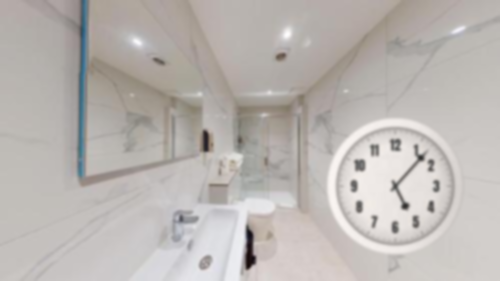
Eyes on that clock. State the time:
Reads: 5:07
